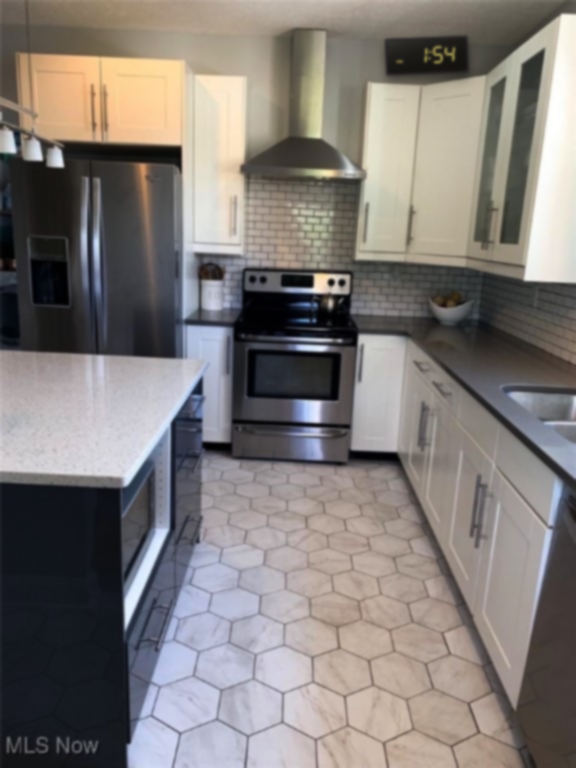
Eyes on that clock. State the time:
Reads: 1:54
